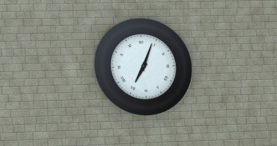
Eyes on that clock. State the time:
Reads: 7:04
